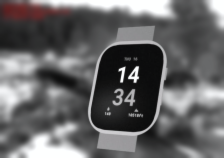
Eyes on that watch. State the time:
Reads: 14:34
